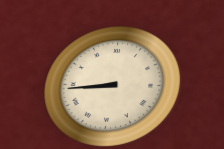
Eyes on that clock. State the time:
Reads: 8:44
